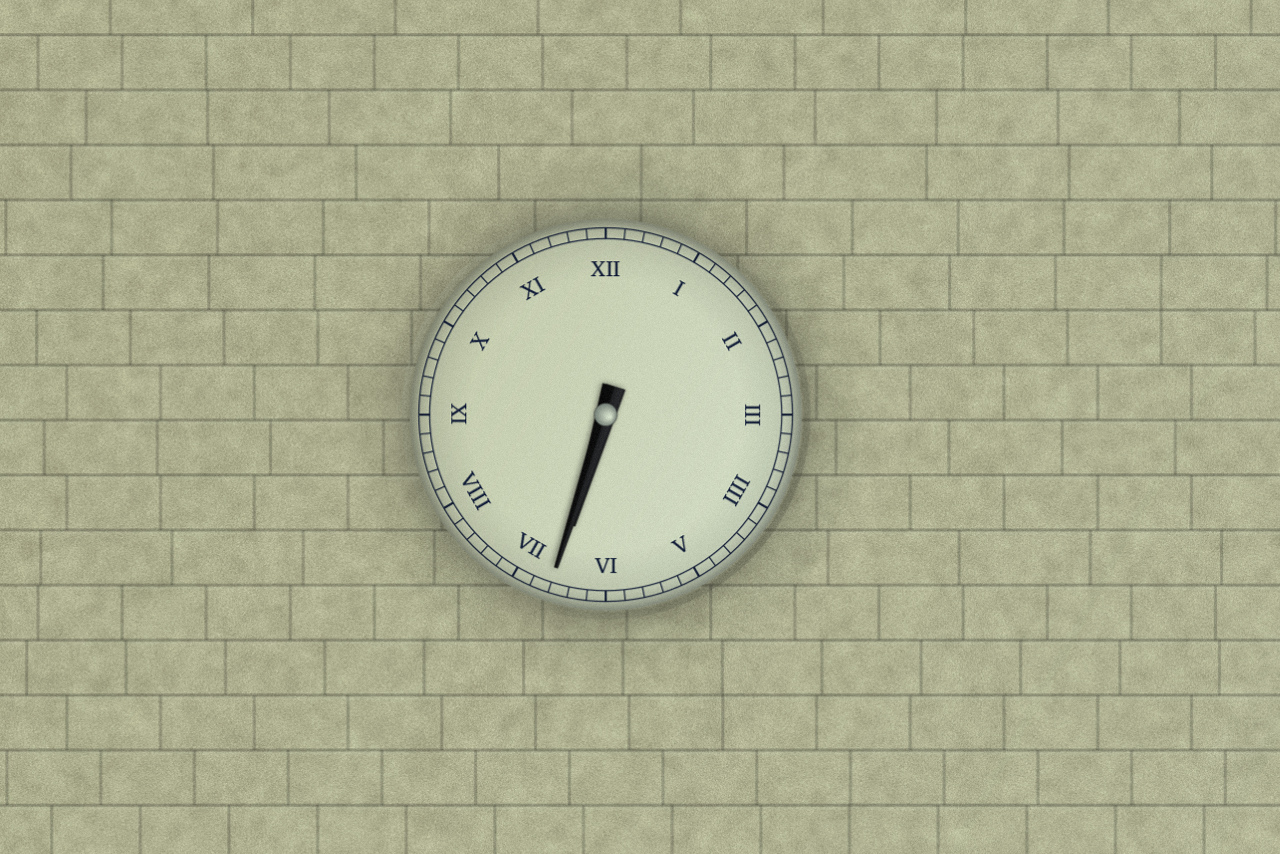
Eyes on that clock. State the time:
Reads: 6:33
